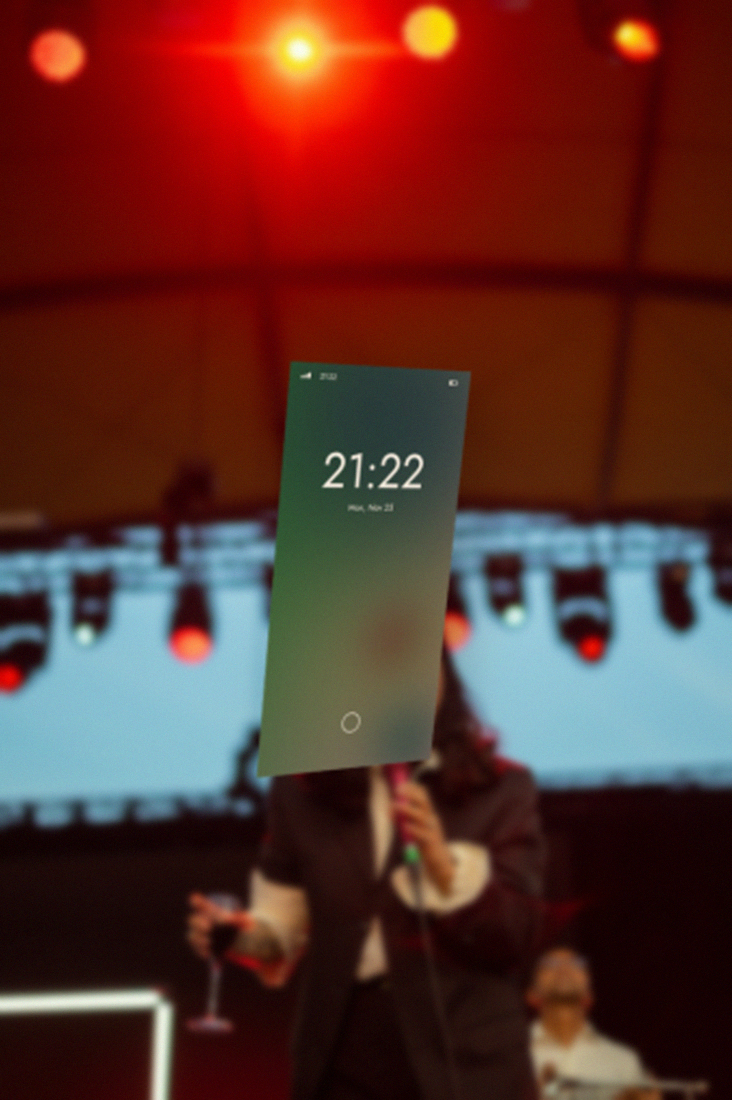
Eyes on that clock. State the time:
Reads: 21:22
